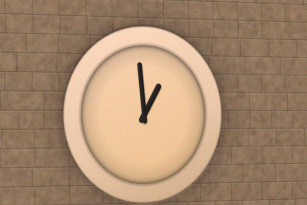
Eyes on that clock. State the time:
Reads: 12:59
